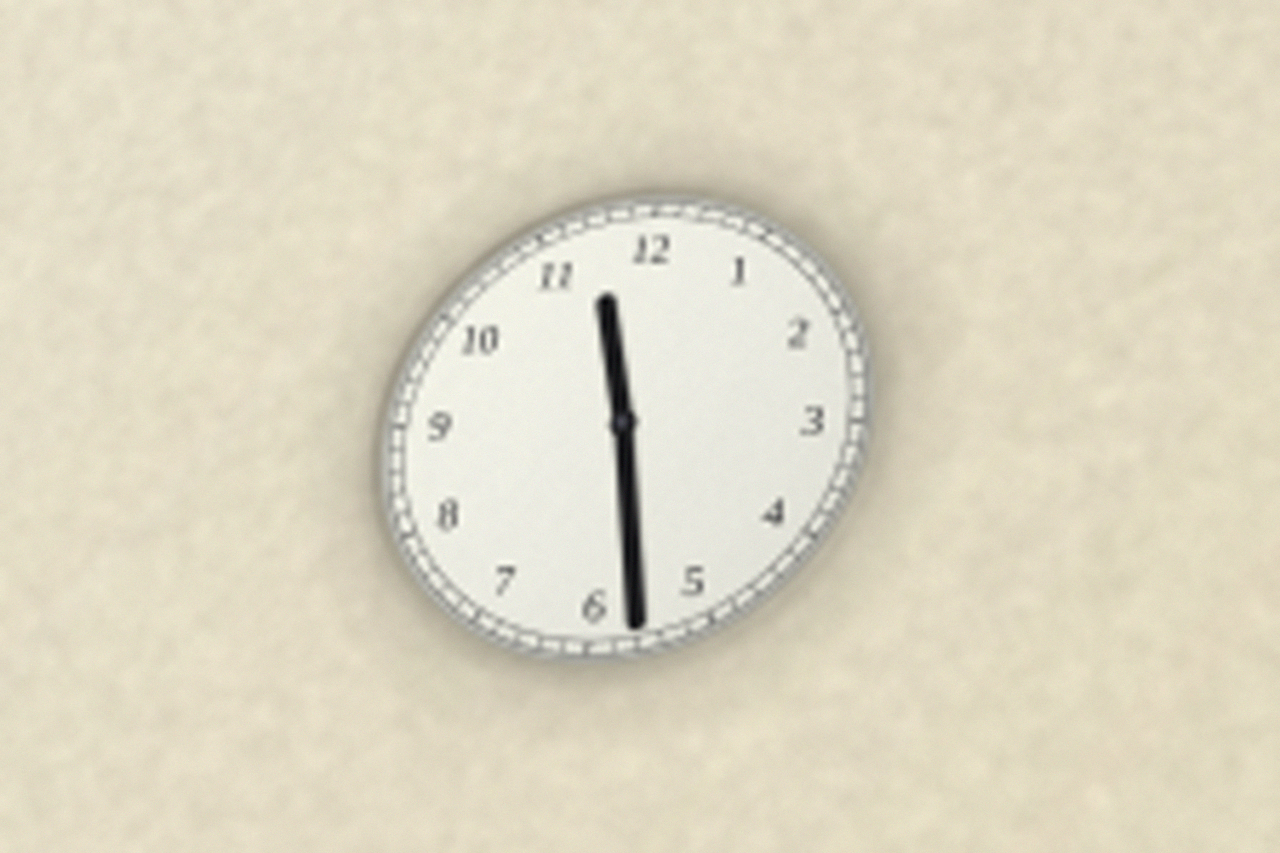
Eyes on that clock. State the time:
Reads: 11:28
